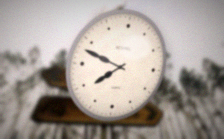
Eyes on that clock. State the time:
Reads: 7:48
